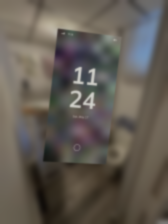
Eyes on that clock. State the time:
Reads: 11:24
